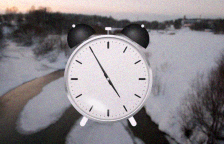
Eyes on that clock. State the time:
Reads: 4:55
